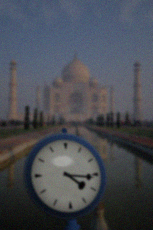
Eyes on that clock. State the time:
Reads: 4:16
